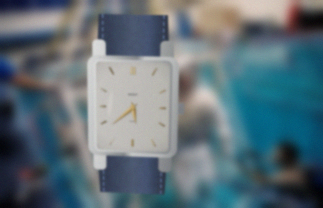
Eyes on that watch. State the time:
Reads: 5:38
